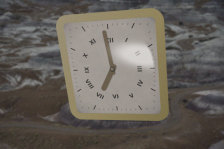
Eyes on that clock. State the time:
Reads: 6:59
